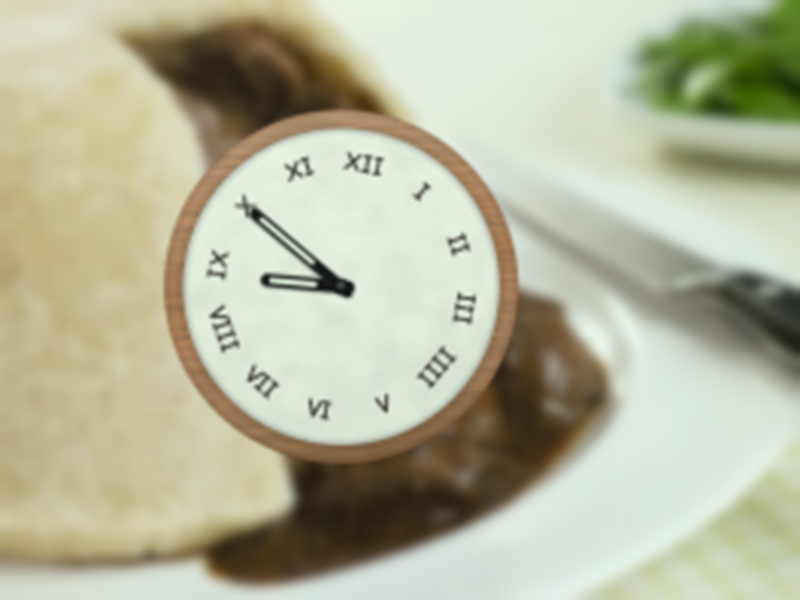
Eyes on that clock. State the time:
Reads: 8:50
